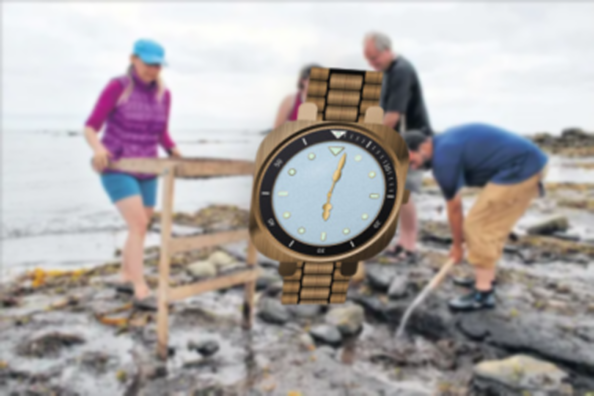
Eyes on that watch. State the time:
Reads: 6:02
